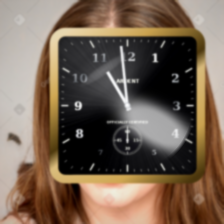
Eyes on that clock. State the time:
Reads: 10:59
